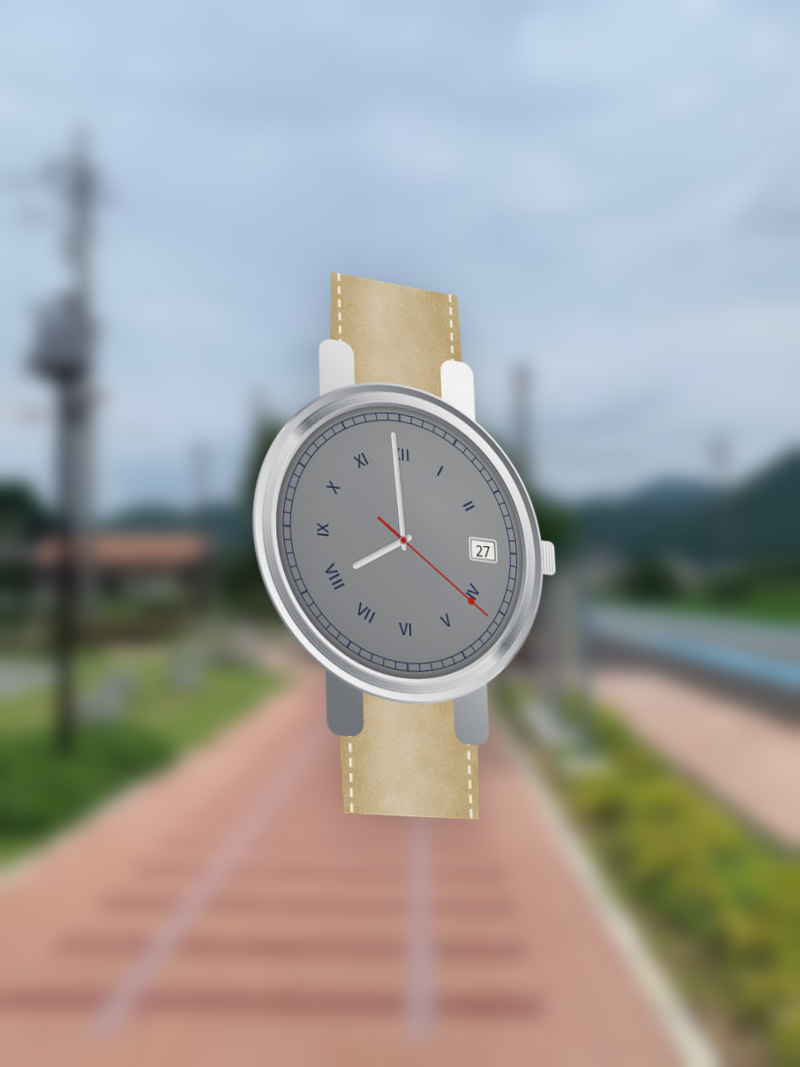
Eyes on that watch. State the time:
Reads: 7:59:21
